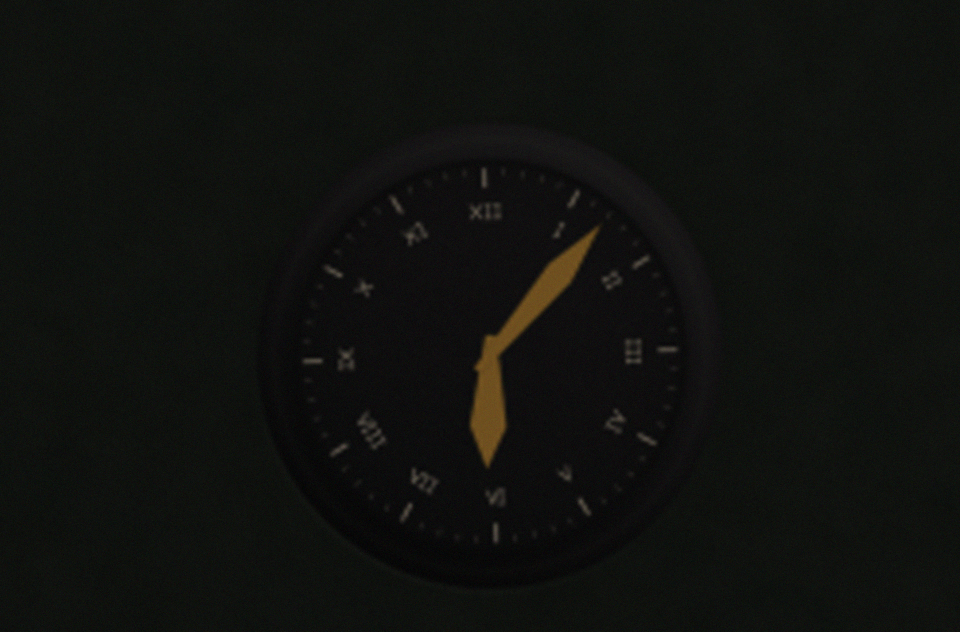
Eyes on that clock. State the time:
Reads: 6:07
